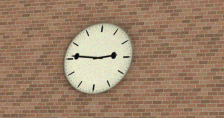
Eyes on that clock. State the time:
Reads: 2:46
